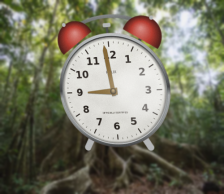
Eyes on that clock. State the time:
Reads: 8:59
